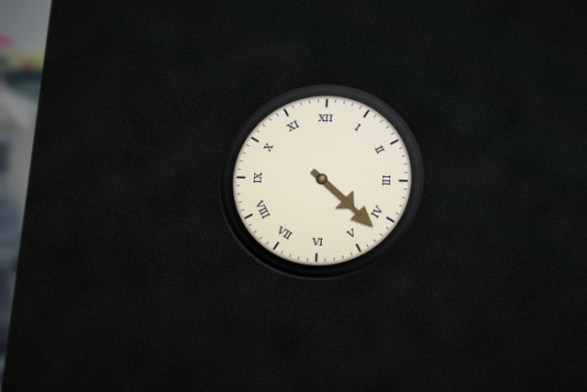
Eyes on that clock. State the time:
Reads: 4:22
